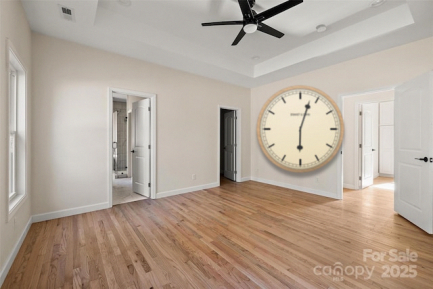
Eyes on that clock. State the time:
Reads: 6:03
